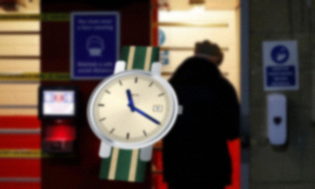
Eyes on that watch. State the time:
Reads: 11:20
